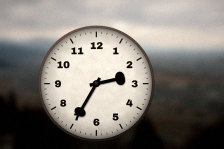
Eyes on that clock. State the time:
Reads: 2:35
